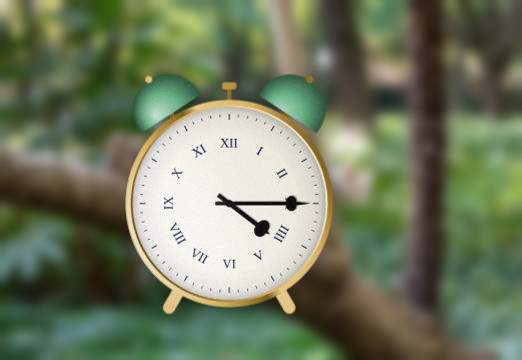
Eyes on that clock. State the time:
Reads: 4:15
